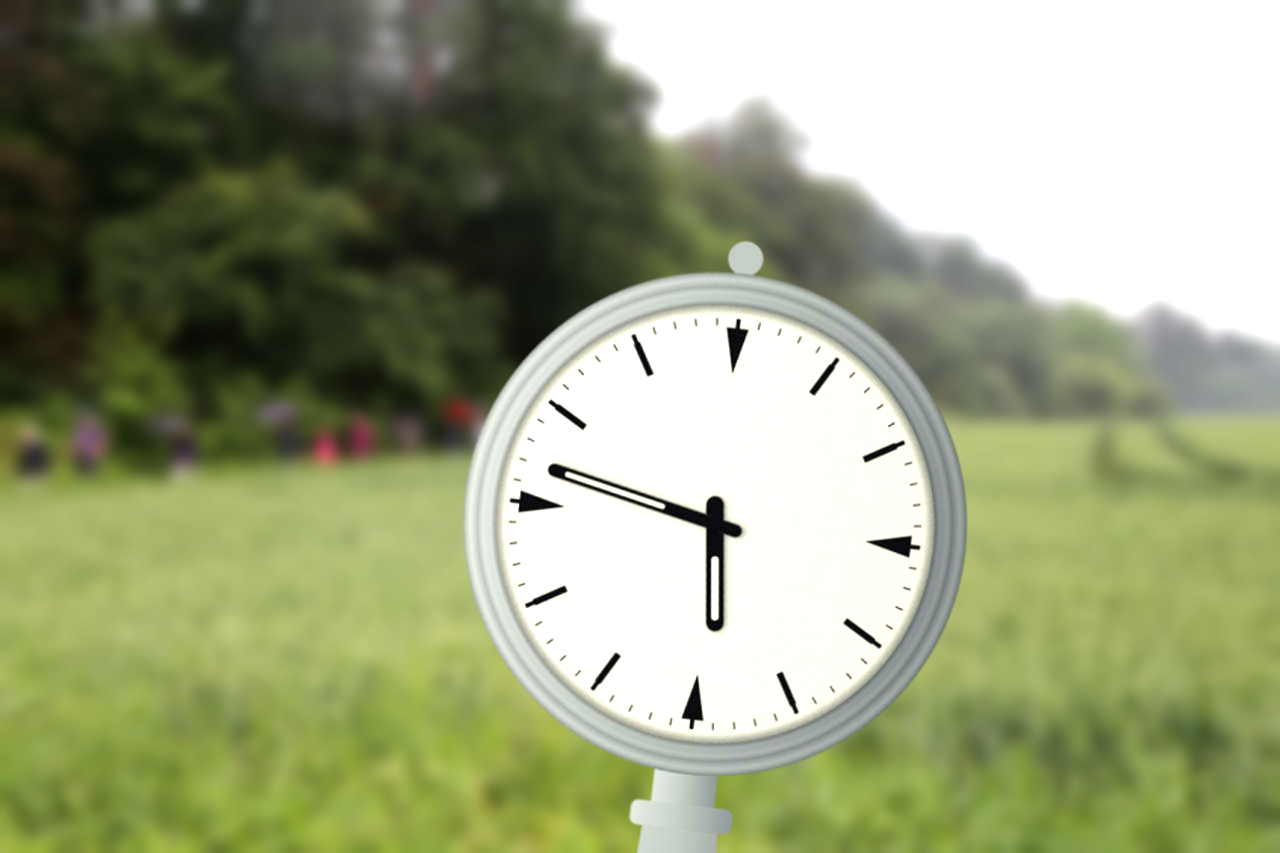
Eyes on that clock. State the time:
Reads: 5:47
